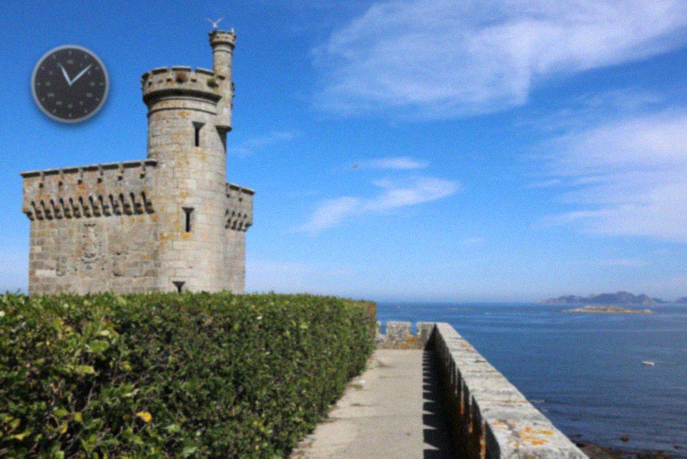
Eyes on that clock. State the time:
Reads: 11:08
